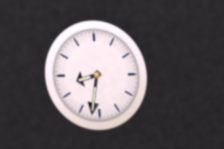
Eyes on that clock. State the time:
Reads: 8:32
